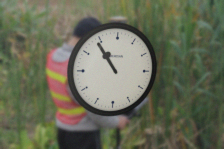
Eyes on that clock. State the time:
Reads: 10:54
